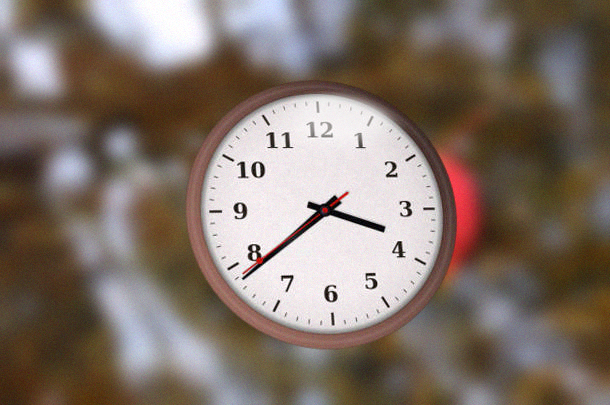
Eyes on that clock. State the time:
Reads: 3:38:39
